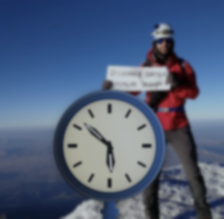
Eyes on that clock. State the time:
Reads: 5:52
